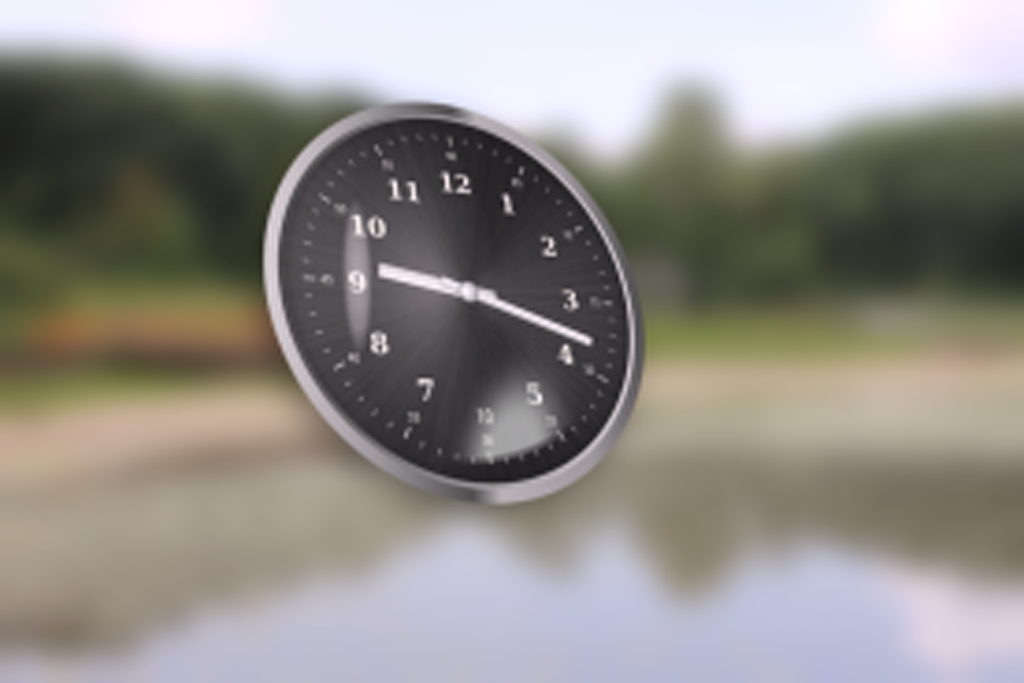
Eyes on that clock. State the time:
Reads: 9:18
